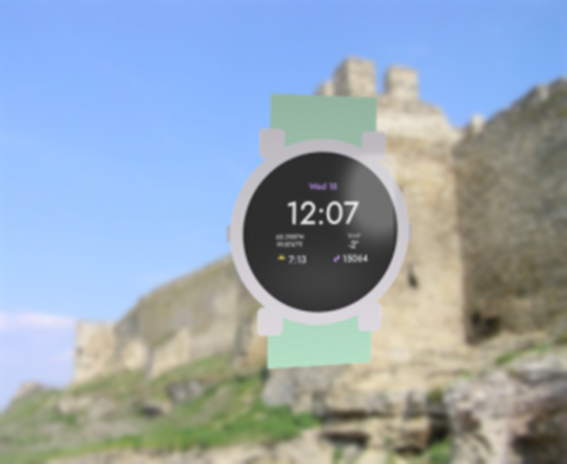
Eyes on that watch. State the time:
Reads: 12:07
